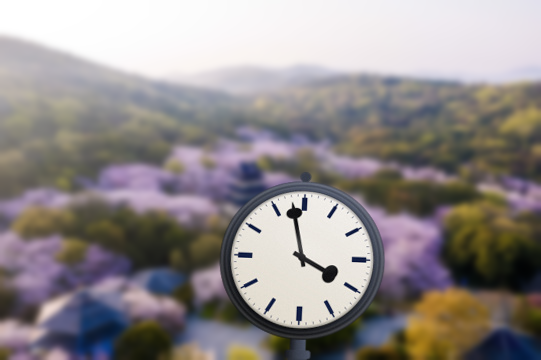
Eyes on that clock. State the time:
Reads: 3:58
